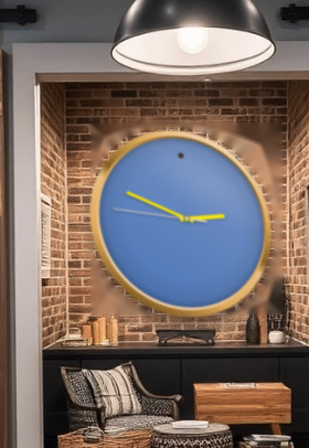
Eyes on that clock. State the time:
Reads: 2:48:46
